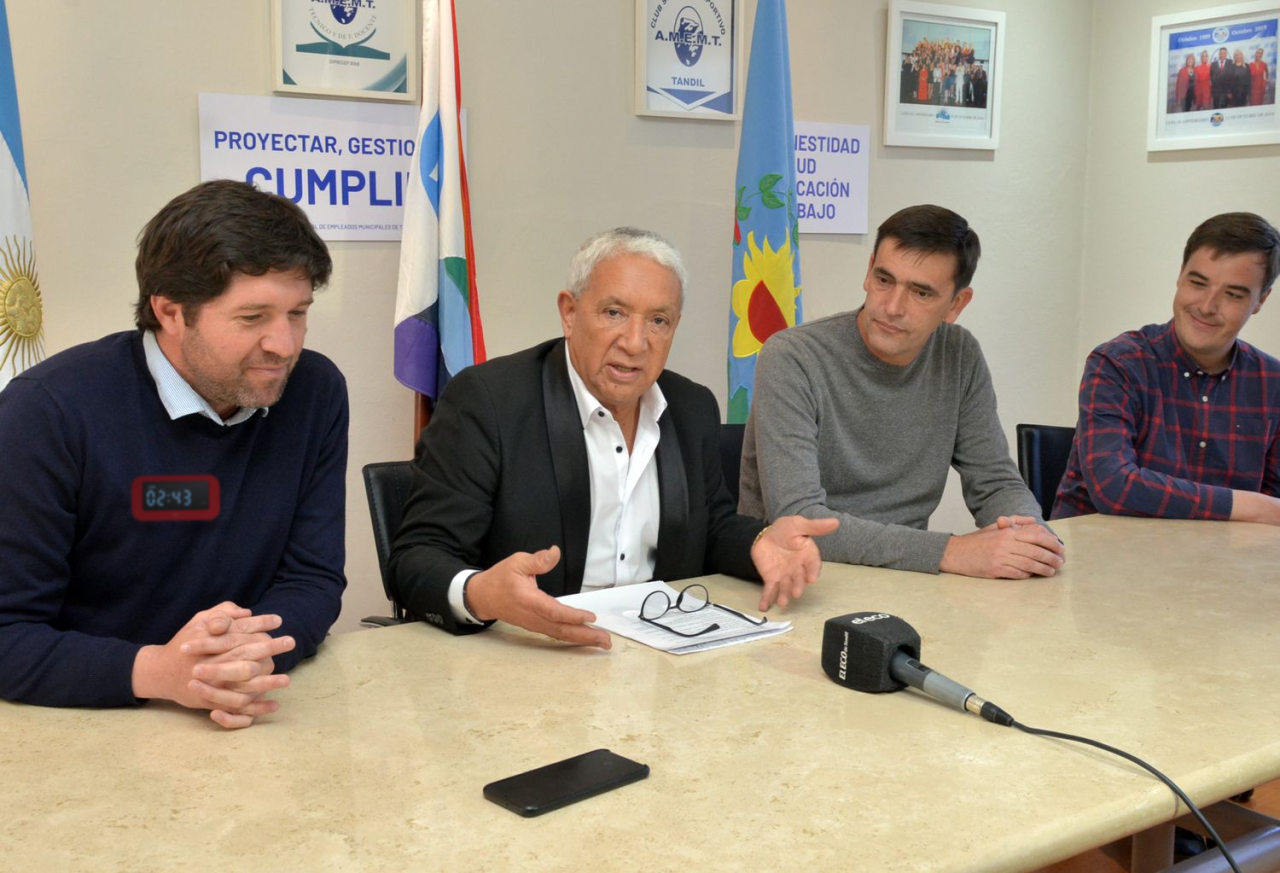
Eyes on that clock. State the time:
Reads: 2:43
